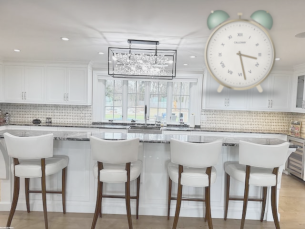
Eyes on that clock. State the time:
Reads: 3:28
